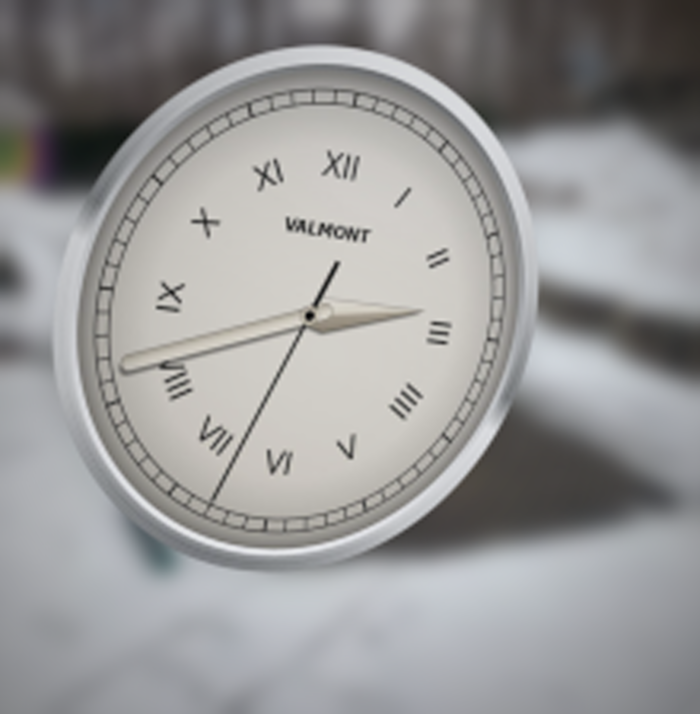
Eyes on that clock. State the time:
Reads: 2:41:33
